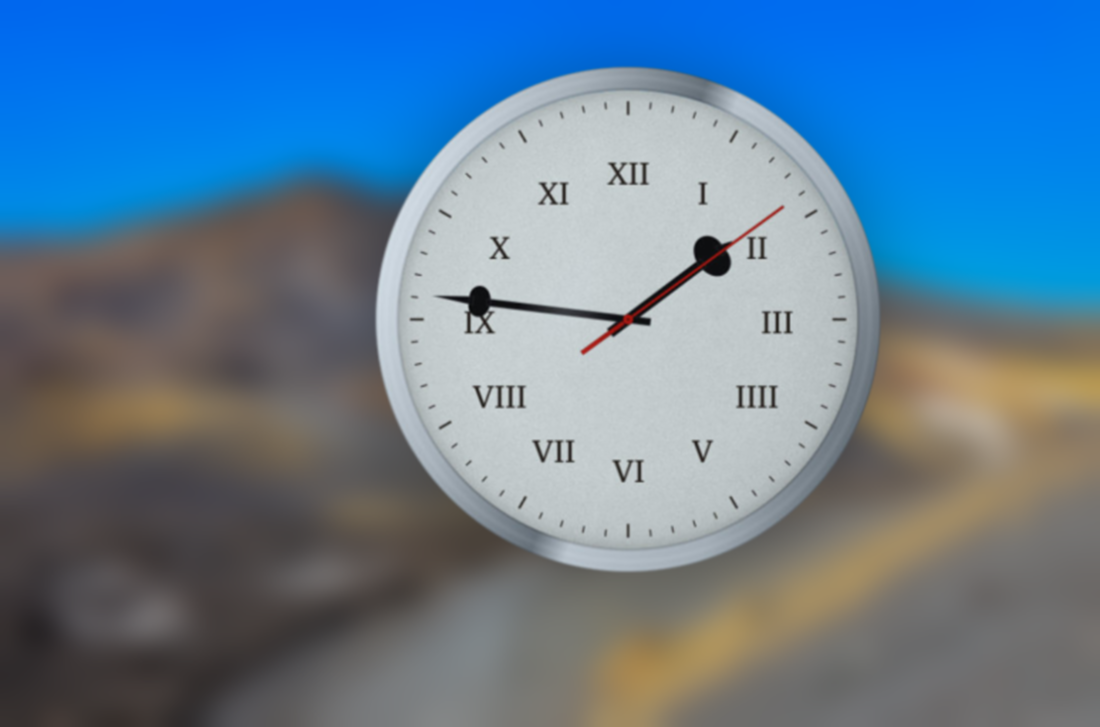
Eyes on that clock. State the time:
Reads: 1:46:09
